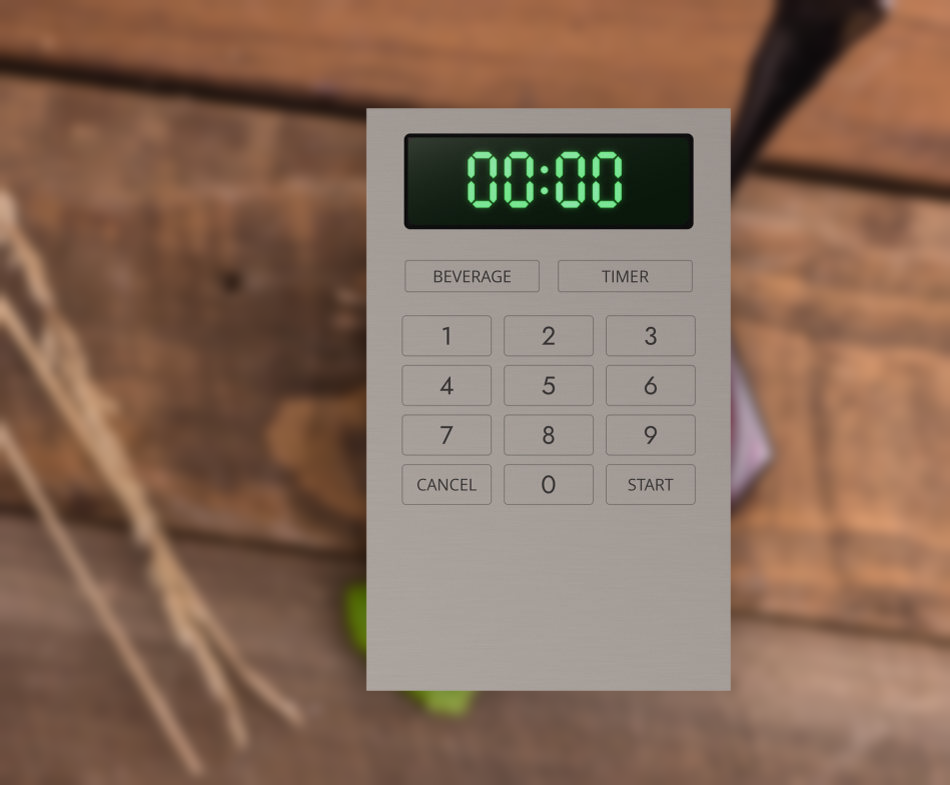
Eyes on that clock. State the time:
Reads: 0:00
